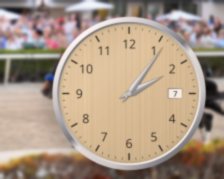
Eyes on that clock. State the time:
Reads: 2:06
